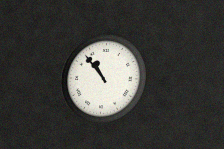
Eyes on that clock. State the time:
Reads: 10:53
